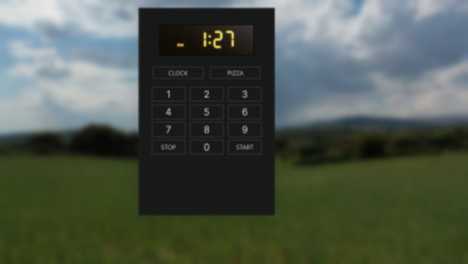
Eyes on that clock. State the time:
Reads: 1:27
